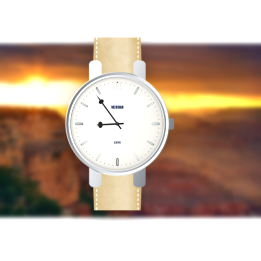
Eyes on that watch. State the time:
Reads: 8:54
